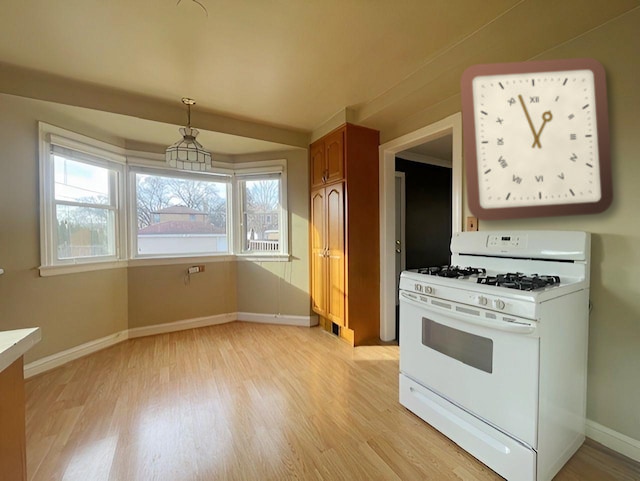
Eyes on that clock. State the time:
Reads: 12:57
